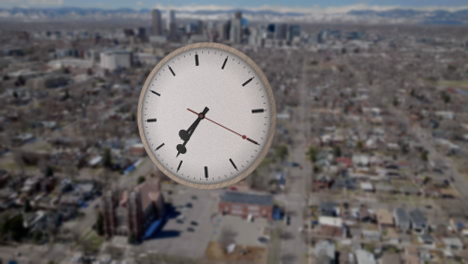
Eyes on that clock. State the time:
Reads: 7:36:20
